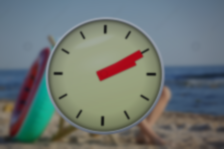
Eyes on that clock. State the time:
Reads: 2:10
